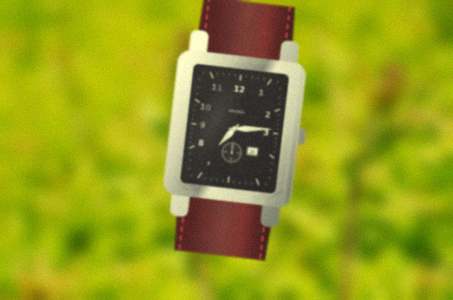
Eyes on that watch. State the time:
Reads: 7:14
